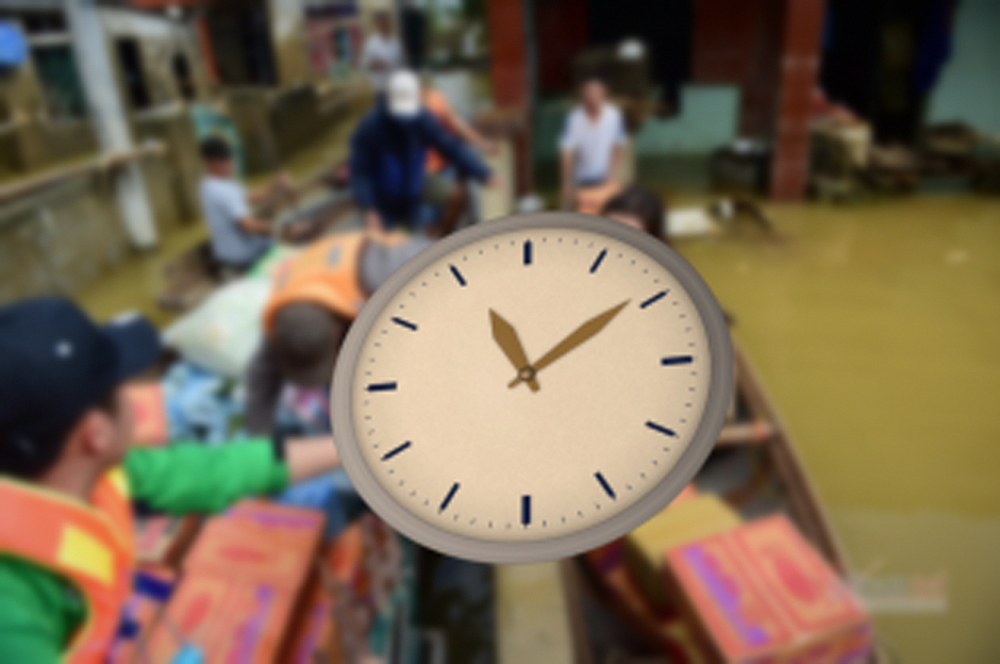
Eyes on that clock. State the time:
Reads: 11:09
